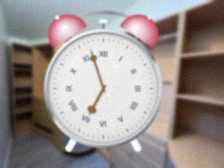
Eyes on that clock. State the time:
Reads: 6:57
